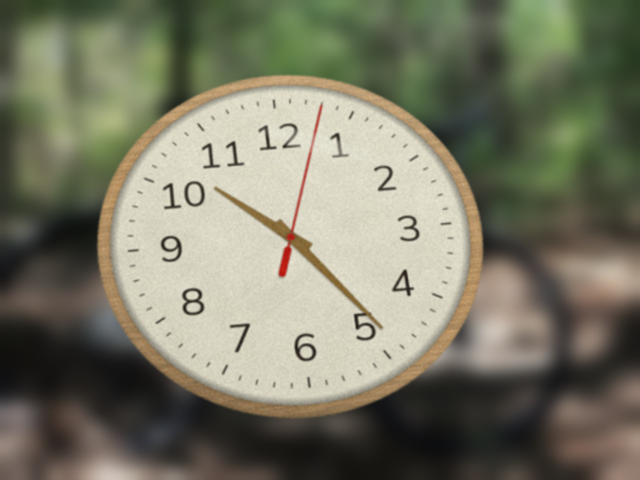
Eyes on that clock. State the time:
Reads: 10:24:03
